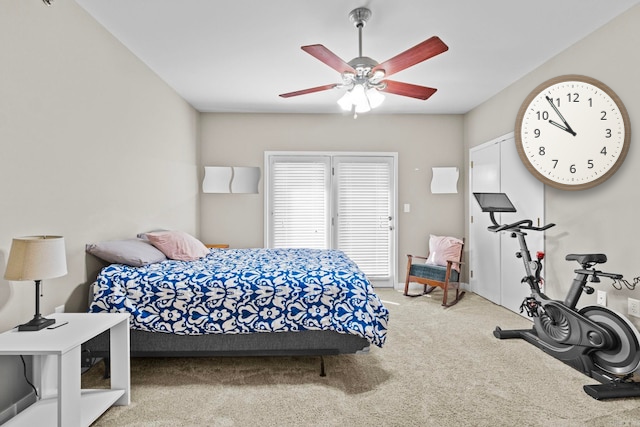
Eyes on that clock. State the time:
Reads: 9:54
